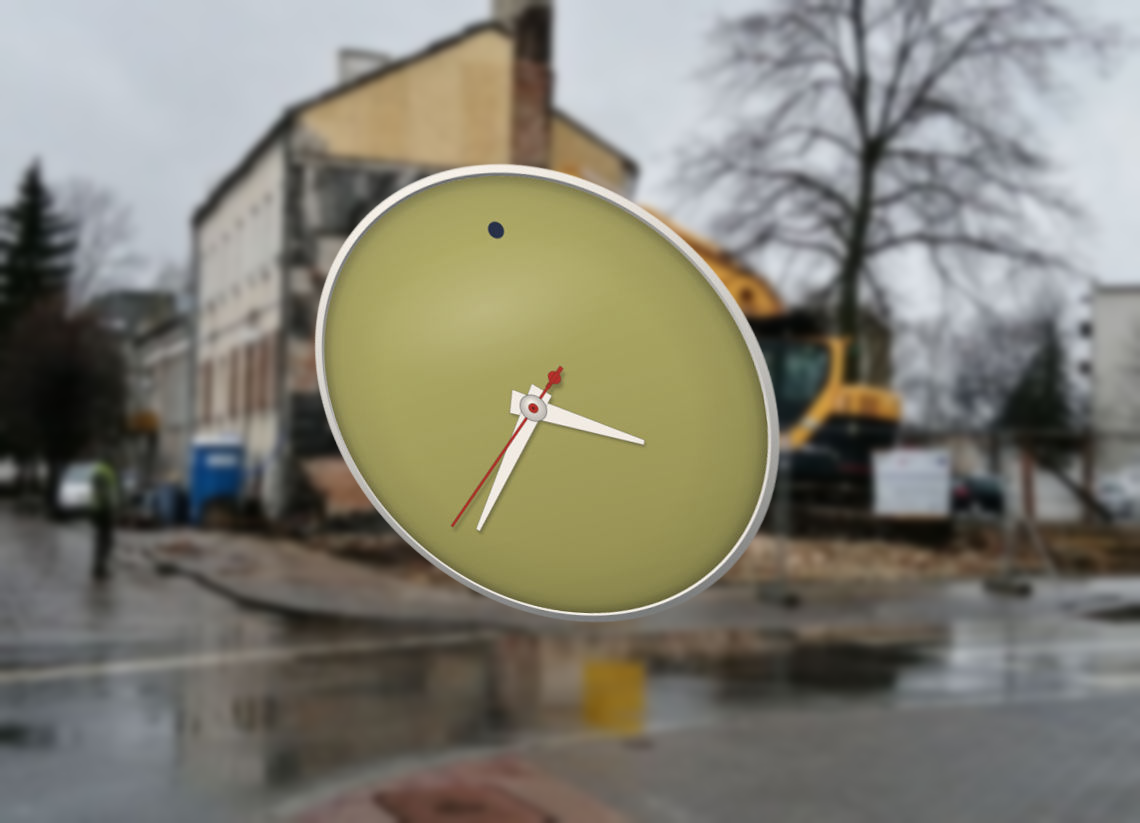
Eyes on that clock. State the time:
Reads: 3:35:37
